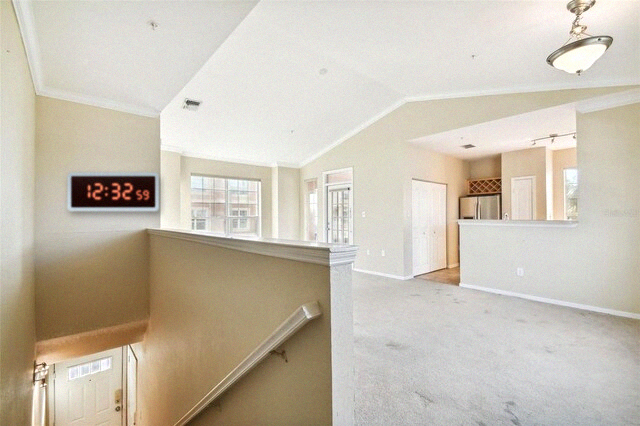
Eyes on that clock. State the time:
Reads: 12:32
